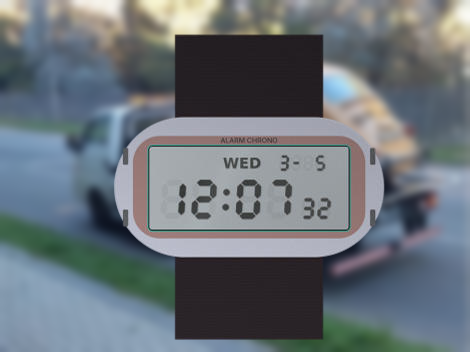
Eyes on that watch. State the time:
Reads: 12:07:32
